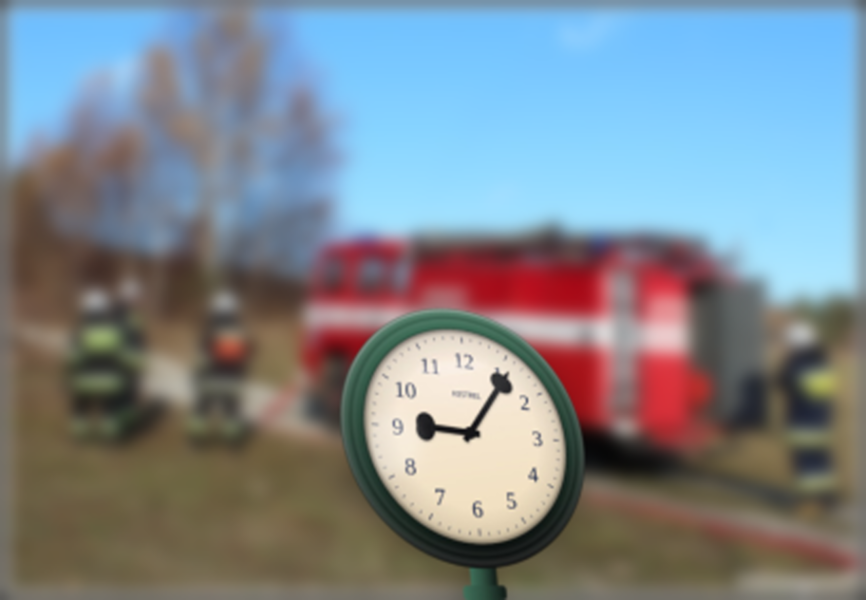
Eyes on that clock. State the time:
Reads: 9:06
